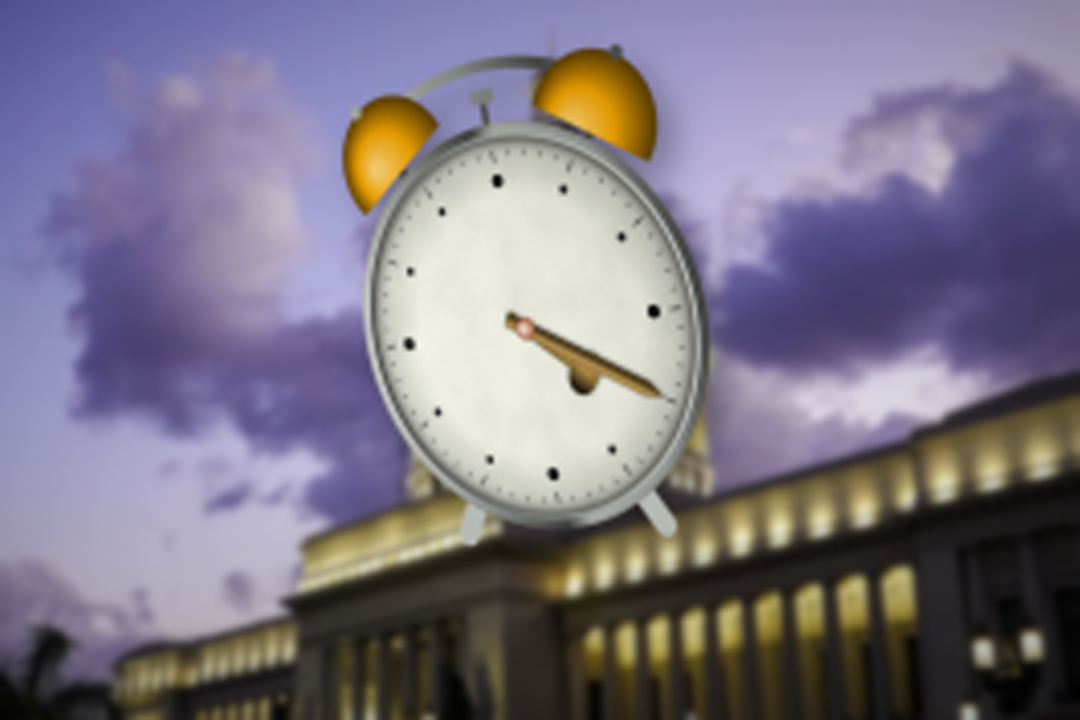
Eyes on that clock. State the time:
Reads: 4:20
